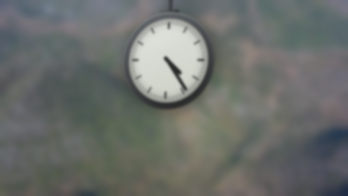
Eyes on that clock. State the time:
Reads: 4:24
